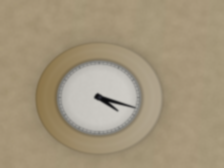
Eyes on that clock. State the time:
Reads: 4:18
